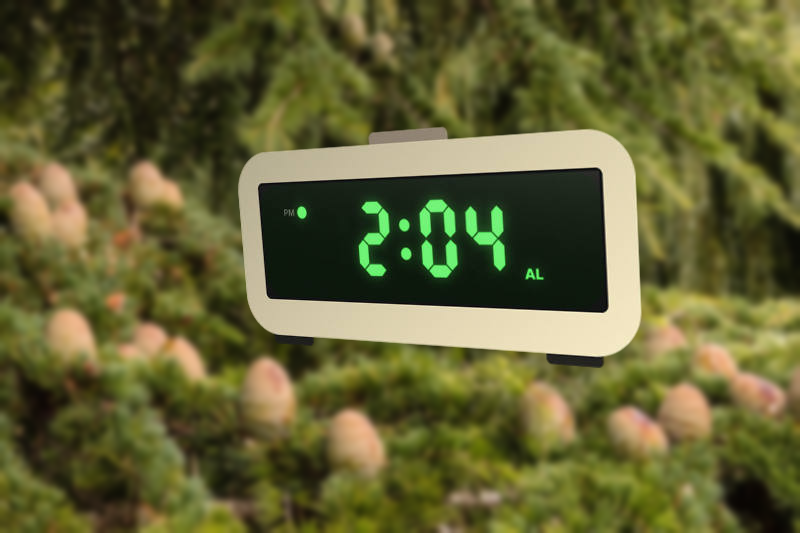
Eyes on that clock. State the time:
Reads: 2:04
